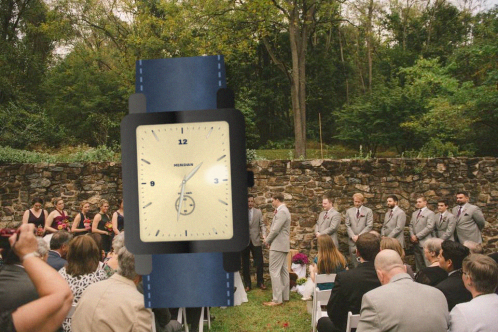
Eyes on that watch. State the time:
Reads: 1:32
